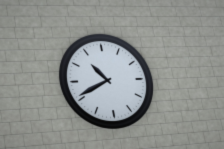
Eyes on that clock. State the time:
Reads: 10:41
